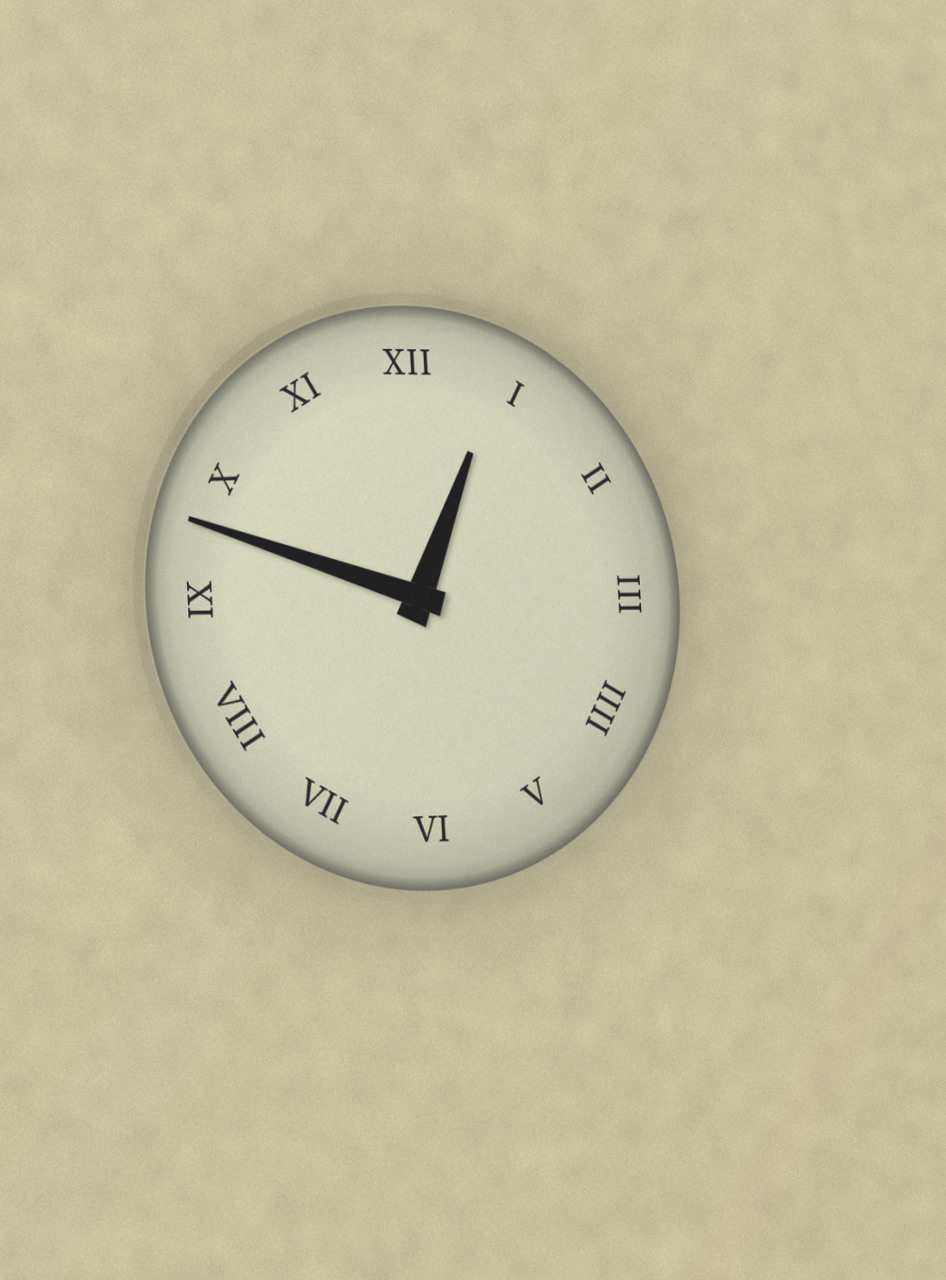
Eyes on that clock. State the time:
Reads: 12:48
